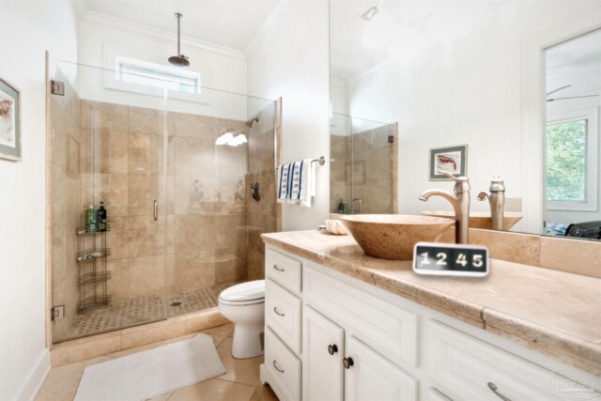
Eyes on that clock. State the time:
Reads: 12:45
